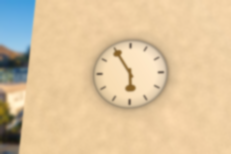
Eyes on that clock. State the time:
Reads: 5:55
